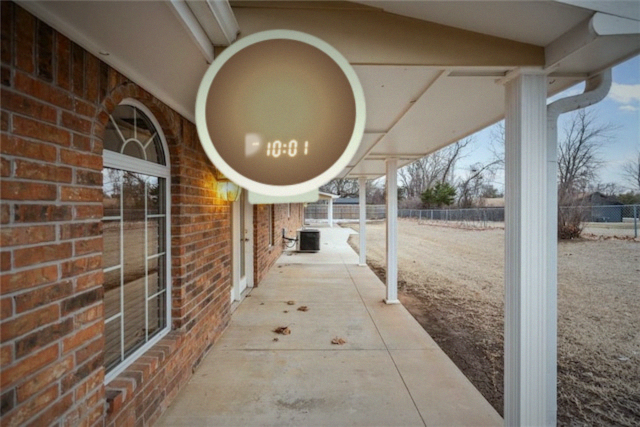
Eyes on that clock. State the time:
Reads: 10:01
